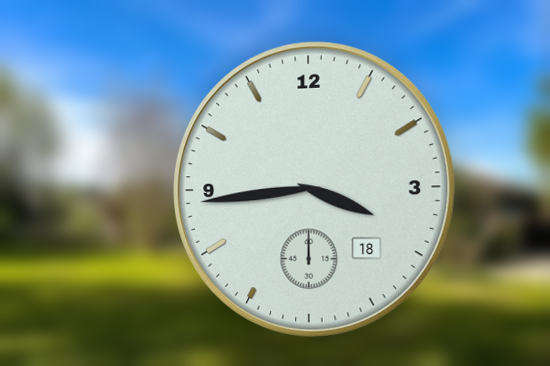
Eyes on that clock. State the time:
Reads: 3:44
